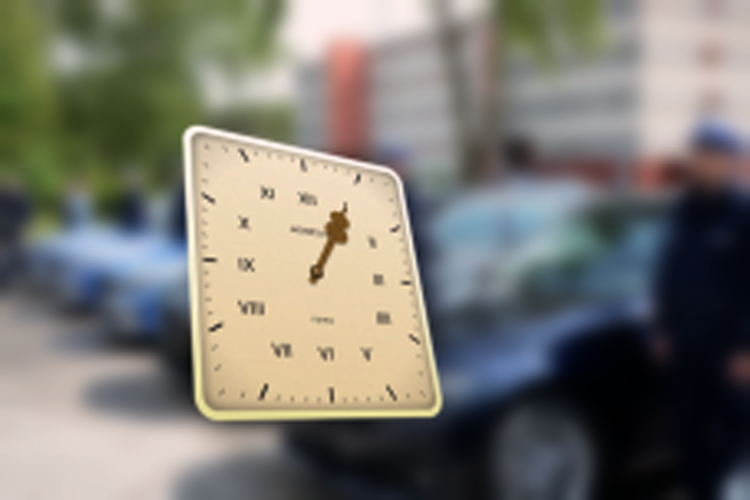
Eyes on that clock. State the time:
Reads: 1:05
